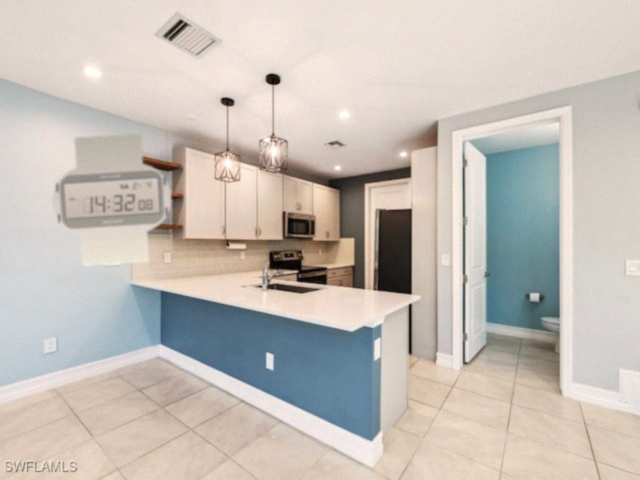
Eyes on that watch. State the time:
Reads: 14:32
